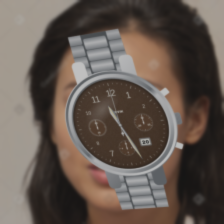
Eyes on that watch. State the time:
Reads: 11:27
